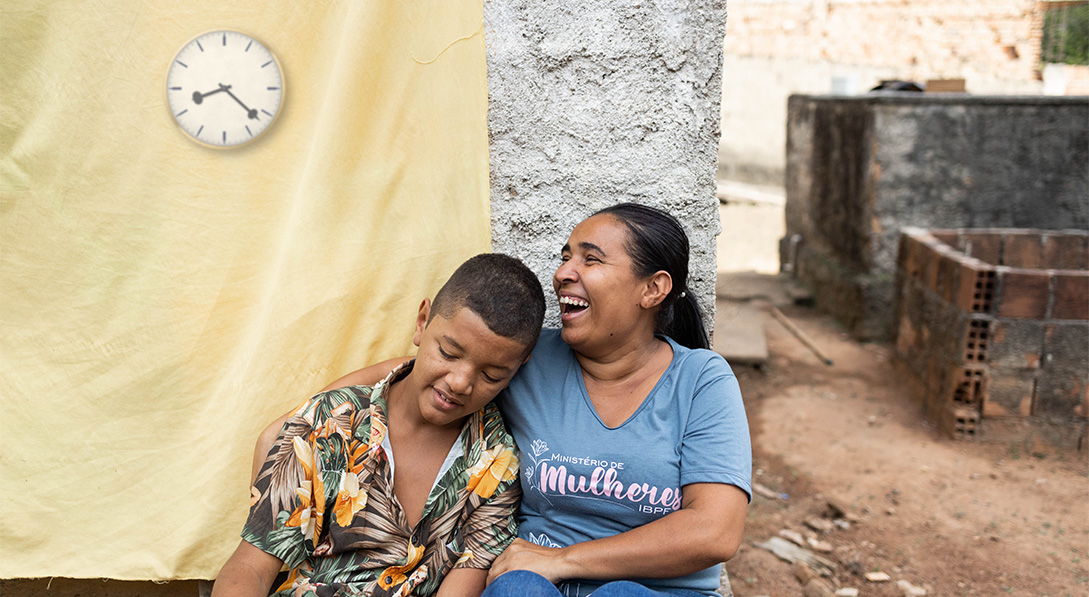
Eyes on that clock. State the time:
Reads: 8:22
